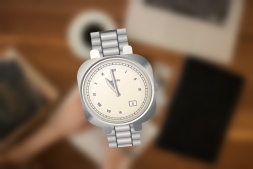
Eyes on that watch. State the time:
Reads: 10:59
